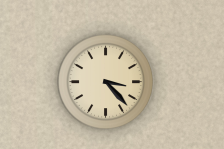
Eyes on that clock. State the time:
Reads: 3:23
